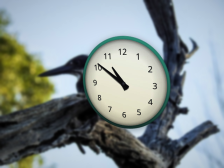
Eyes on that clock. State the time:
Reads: 10:51
